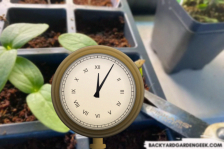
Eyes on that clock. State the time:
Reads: 12:05
